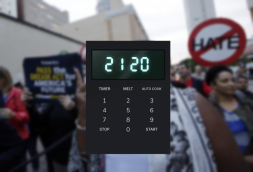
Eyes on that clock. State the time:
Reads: 21:20
